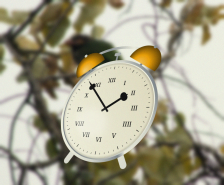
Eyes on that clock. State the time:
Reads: 1:53
